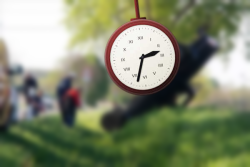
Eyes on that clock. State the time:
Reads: 2:33
